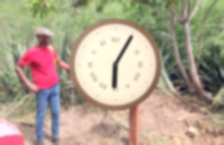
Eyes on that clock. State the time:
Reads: 6:05
